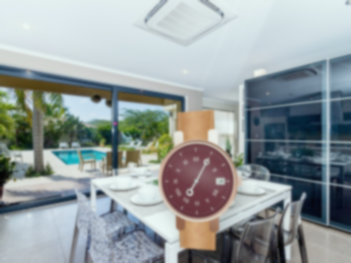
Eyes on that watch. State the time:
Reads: 7:05
